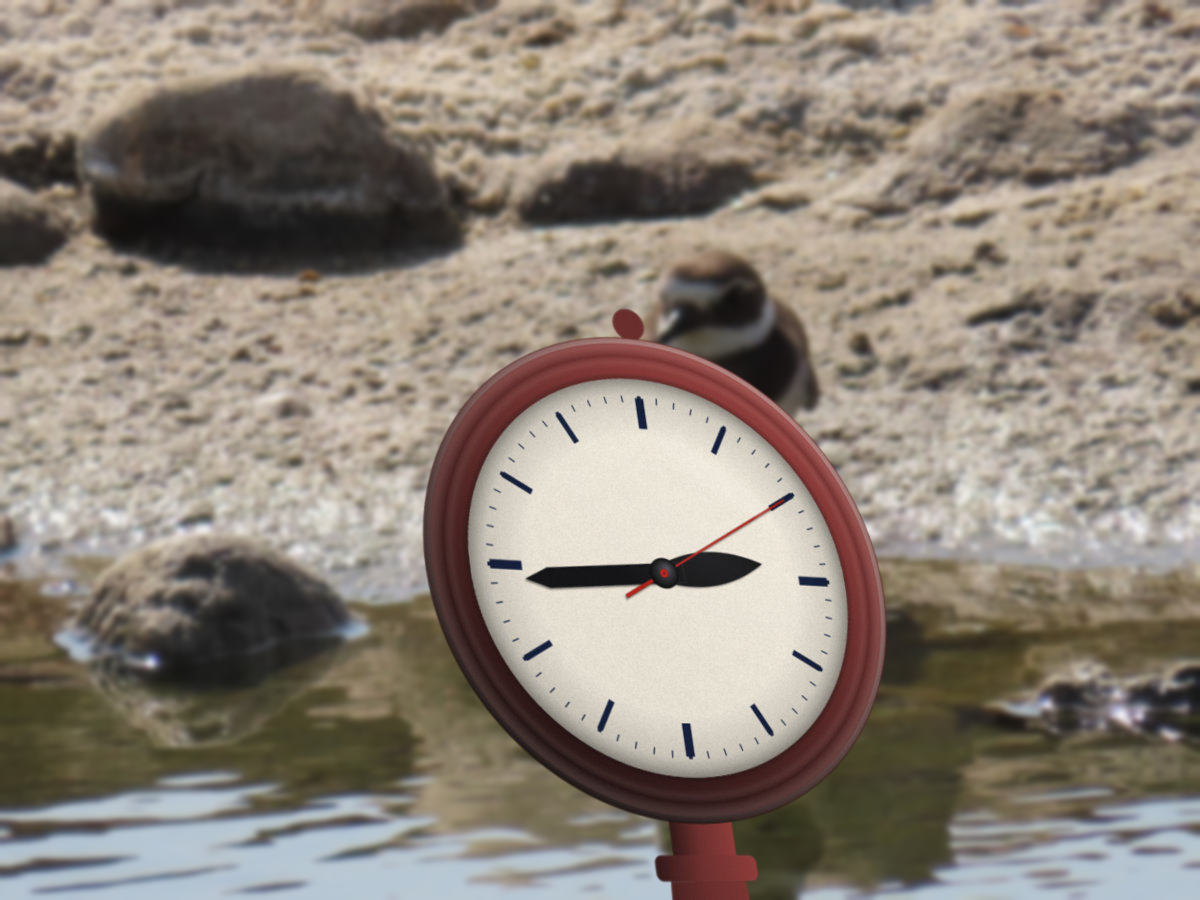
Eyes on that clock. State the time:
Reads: 2:44:10
